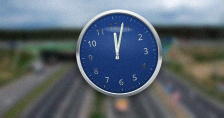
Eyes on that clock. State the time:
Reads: 12:03
